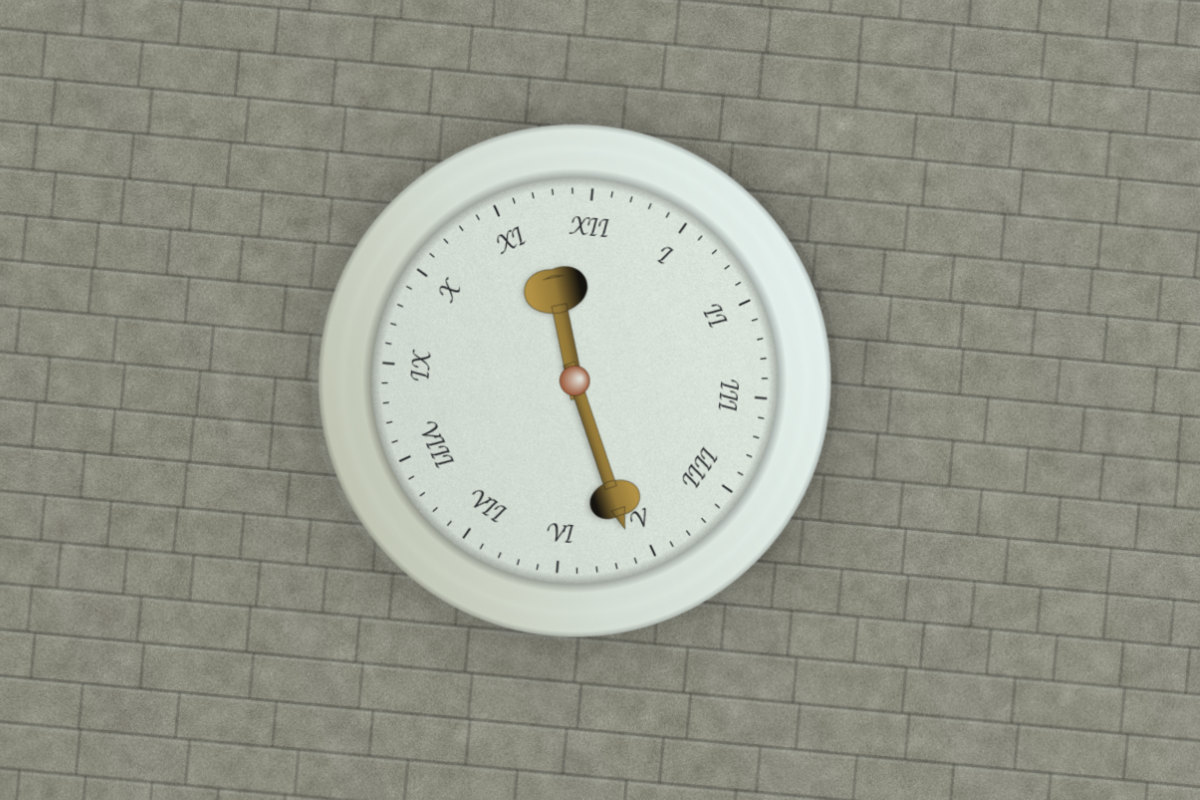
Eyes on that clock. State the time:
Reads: 11:26
